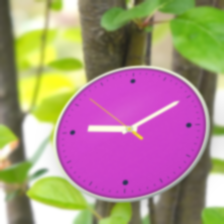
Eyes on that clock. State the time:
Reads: 9:09:52
